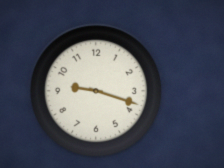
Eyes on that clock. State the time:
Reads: 9:18
